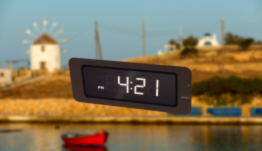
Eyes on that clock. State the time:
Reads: 4:21
